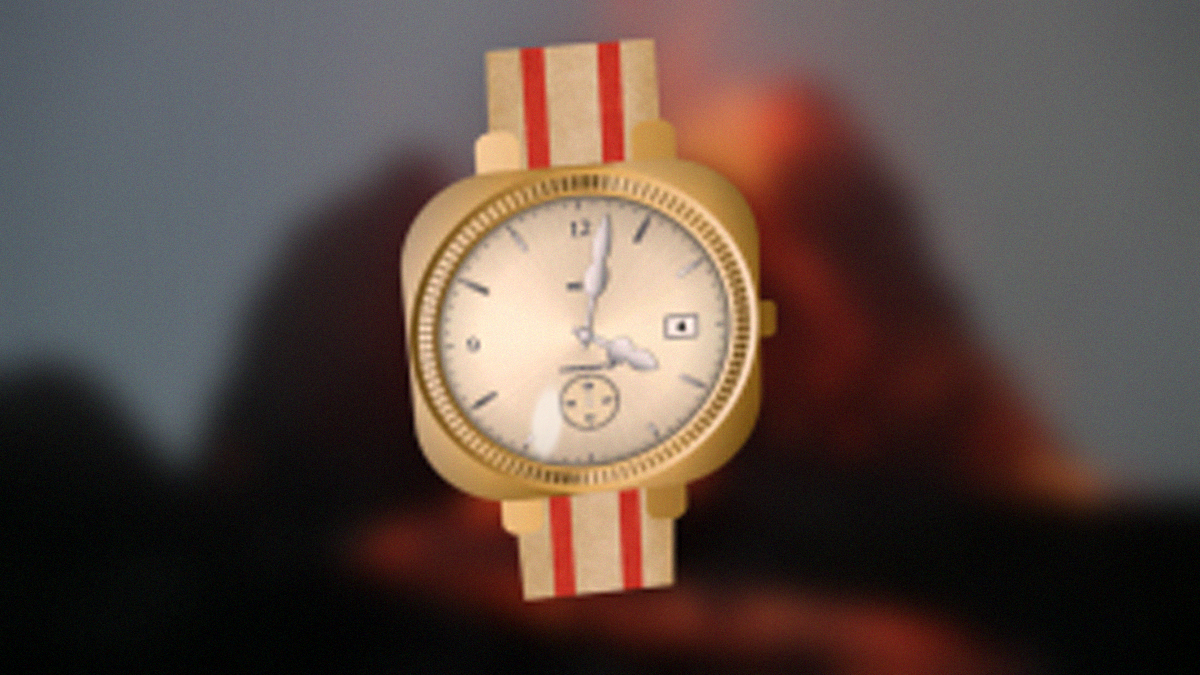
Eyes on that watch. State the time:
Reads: 4:02
